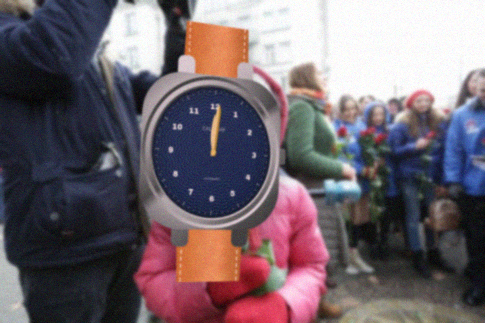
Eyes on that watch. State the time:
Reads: 12:01
